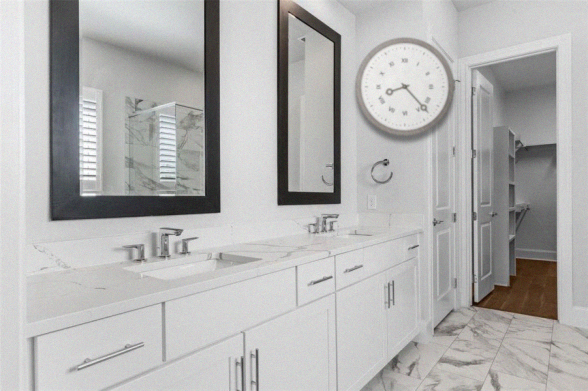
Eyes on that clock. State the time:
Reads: 8:23
